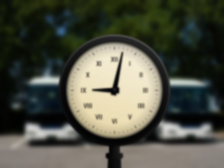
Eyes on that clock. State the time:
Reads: 9:02
